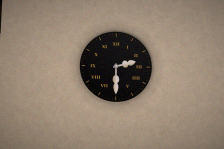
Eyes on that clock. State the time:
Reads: 2:30
